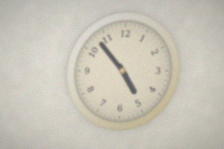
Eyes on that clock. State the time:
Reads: 4:53
